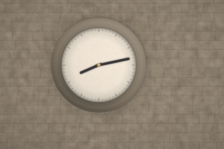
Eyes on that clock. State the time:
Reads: 8:13
